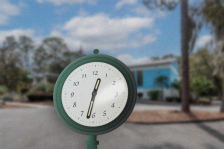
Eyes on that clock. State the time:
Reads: 12:32
